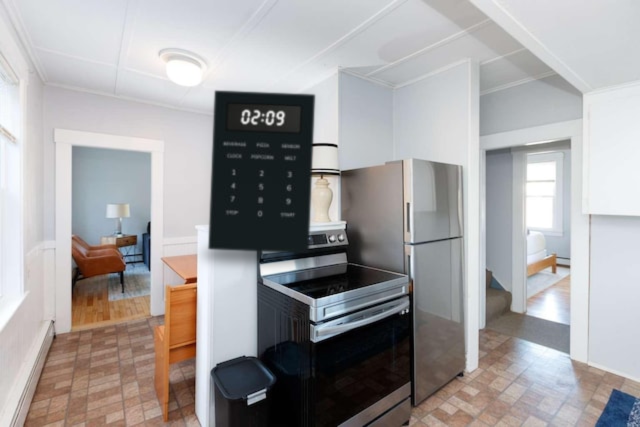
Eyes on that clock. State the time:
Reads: 2:09
